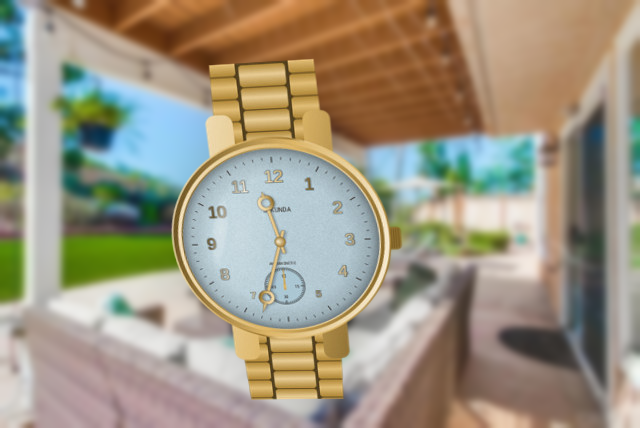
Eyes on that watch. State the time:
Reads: 11:33
